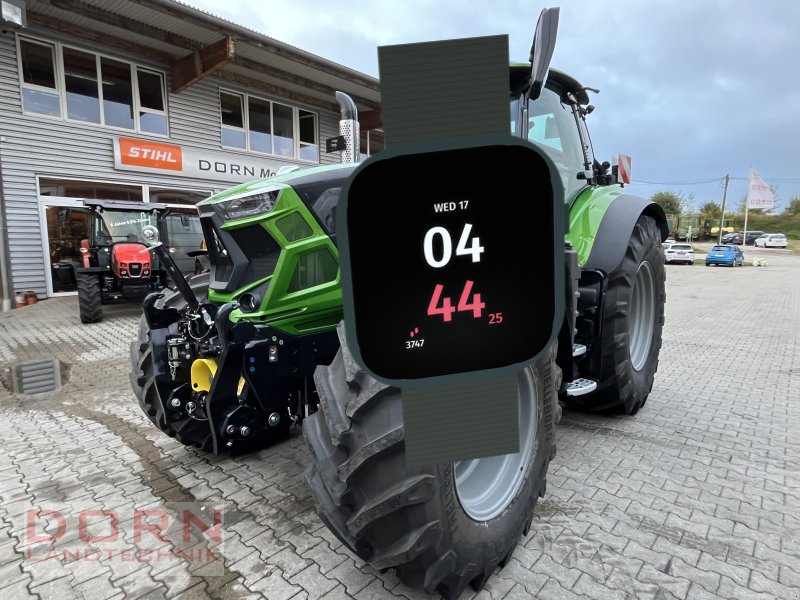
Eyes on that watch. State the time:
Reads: 4:44:25
